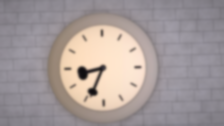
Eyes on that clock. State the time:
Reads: 8:34
